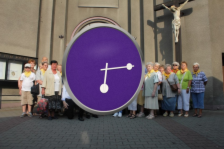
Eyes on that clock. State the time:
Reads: 6:14
